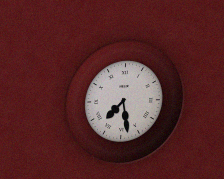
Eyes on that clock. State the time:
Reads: 7:28
